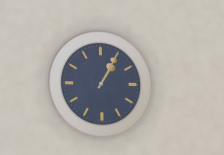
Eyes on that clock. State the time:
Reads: 1:05
